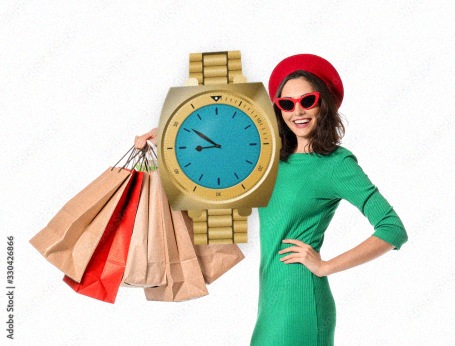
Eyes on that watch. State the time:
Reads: 8:51
